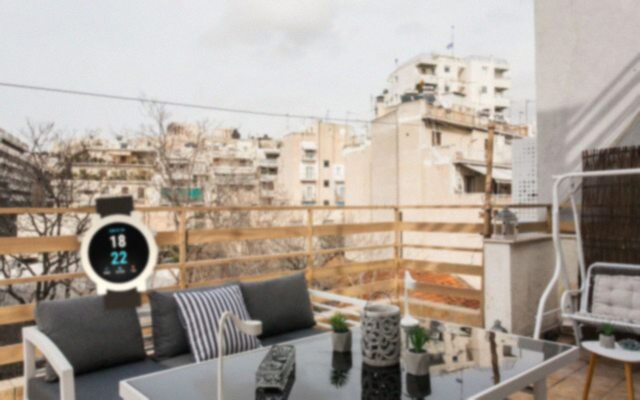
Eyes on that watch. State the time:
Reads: 18:22
